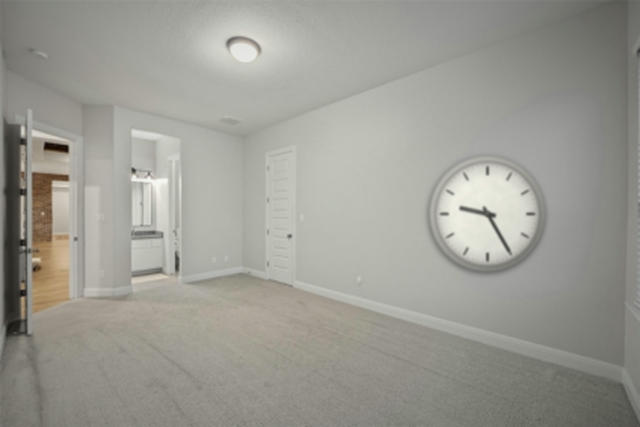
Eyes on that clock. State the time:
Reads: 9:25
